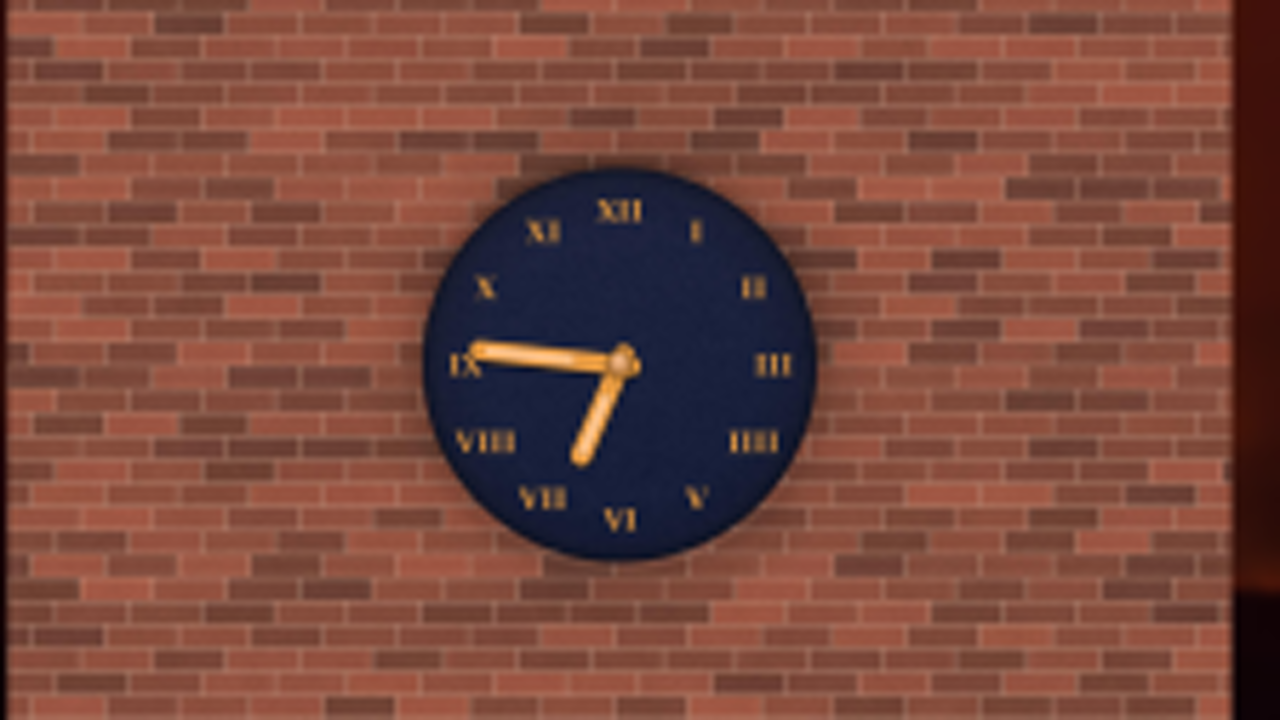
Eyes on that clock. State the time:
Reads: 6:46
